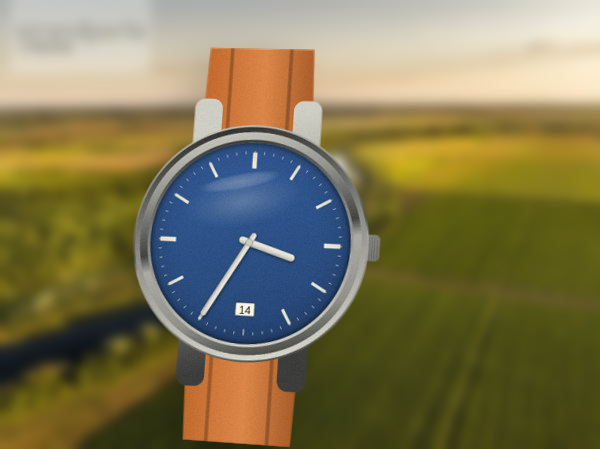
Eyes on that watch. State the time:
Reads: 3:35
